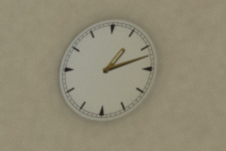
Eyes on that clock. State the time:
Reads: 1:12
